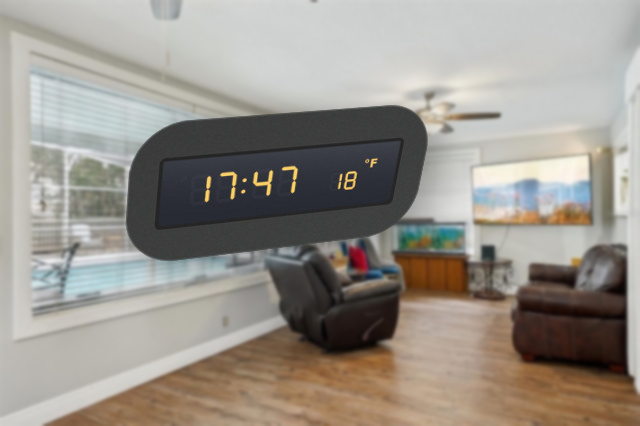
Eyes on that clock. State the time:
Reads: 17:47
